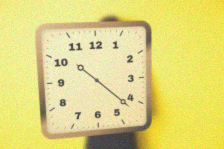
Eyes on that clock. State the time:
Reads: 10:22
